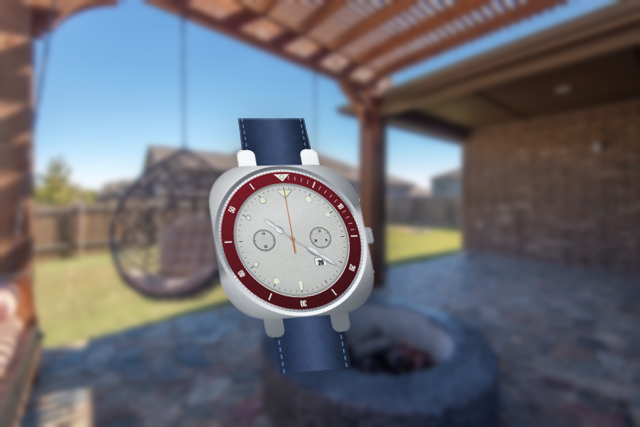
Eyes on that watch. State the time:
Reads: 10:21
